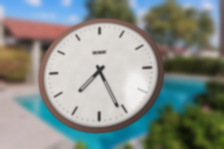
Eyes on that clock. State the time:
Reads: 7:26
